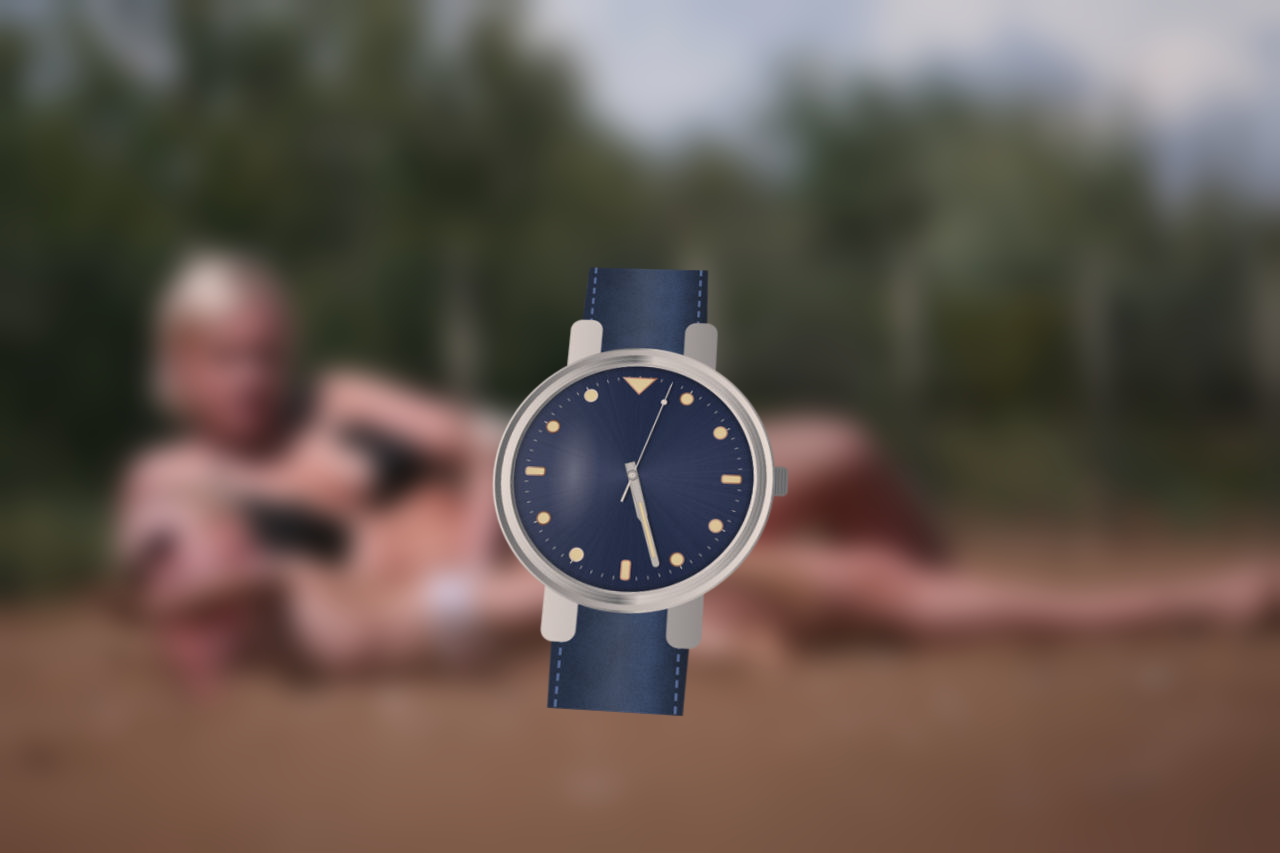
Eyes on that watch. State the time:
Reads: 5:27:03
